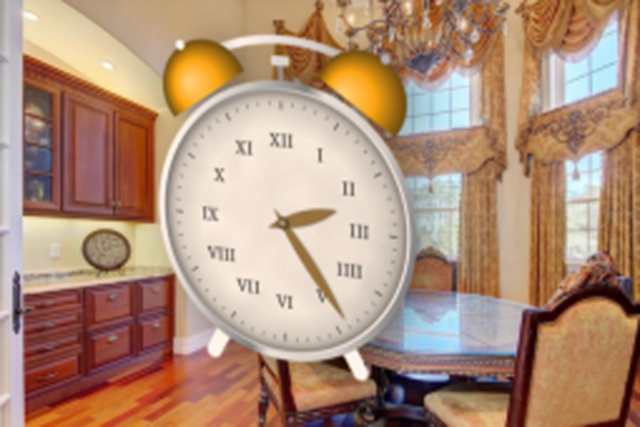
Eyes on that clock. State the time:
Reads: 2:24
